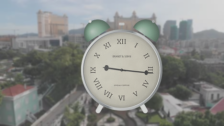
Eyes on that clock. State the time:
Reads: 9:16
